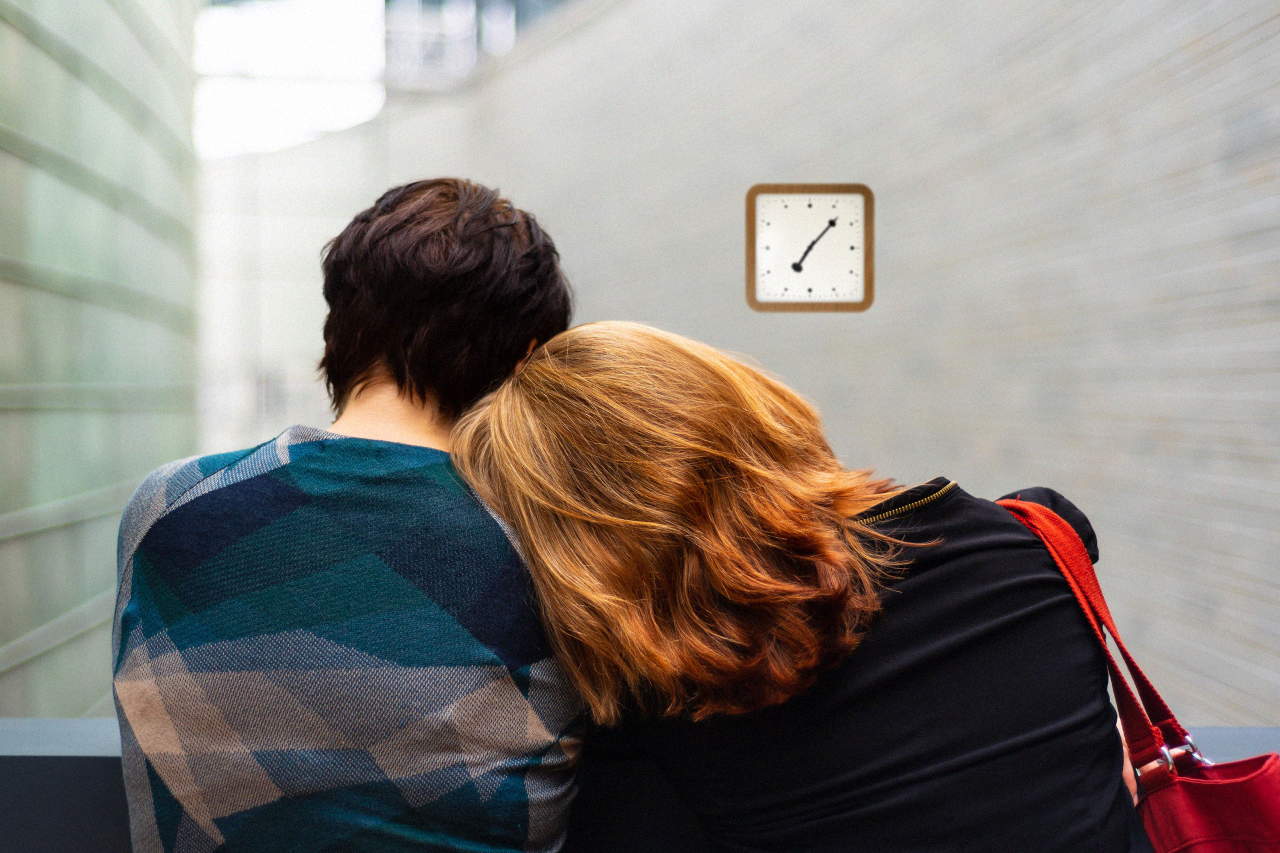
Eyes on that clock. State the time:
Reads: 7:07
